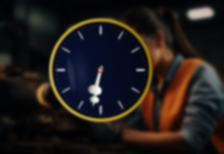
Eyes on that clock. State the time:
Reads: 6:32
